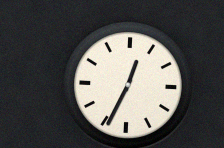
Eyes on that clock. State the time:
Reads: 12:34
